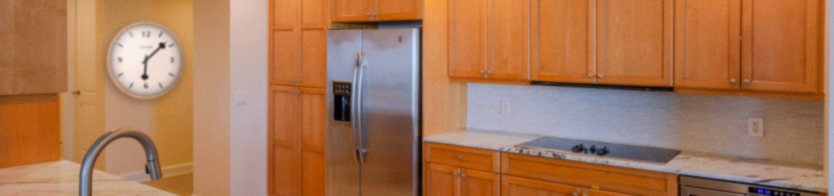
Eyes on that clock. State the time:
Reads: 6:08
